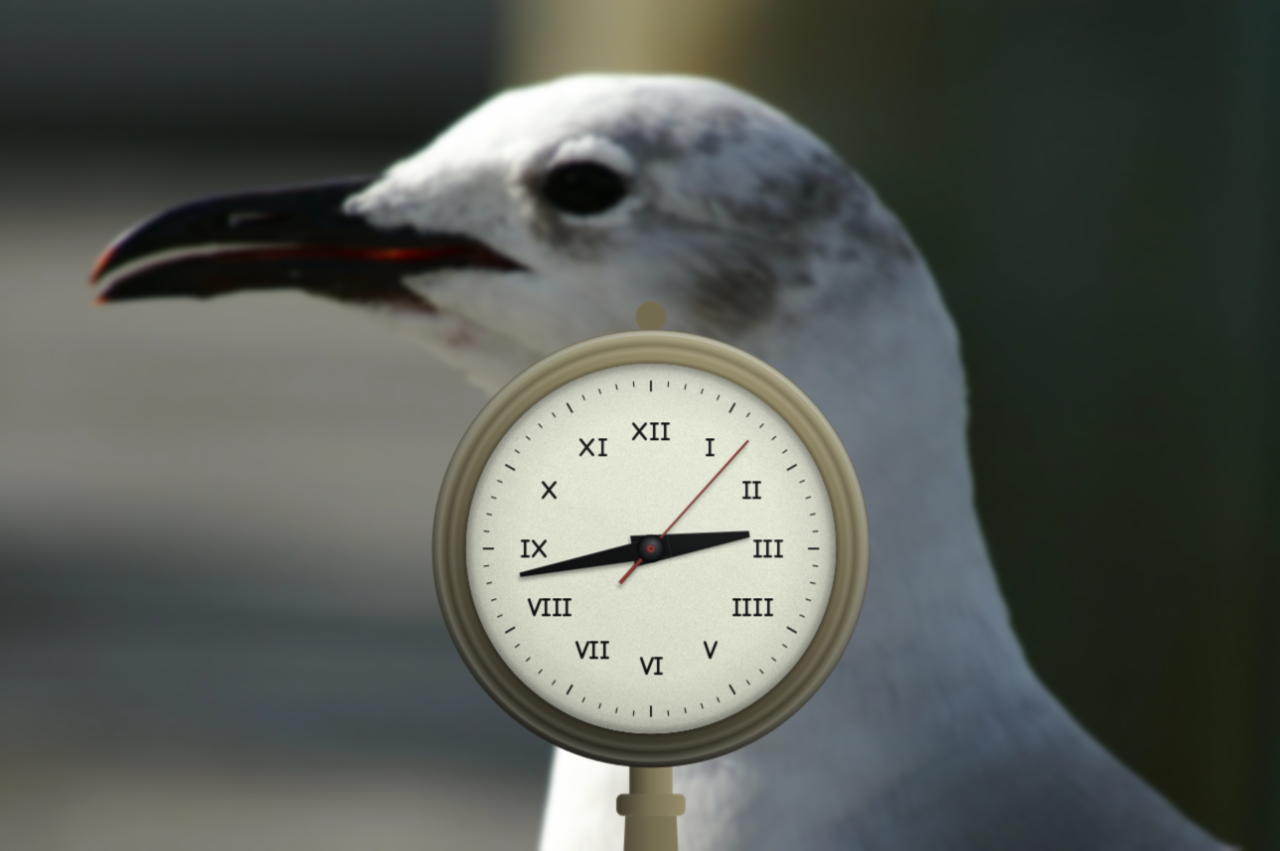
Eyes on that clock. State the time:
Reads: 2:43:07
